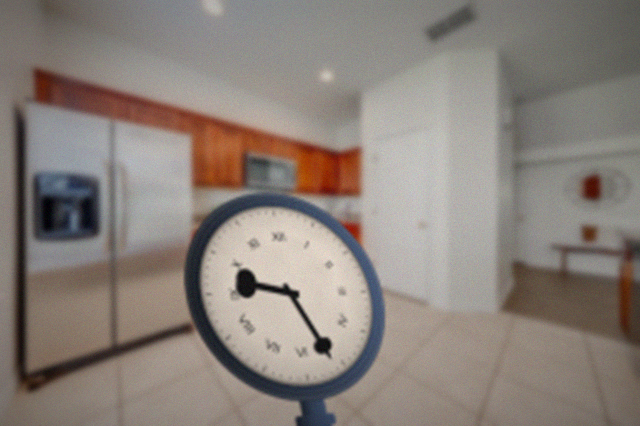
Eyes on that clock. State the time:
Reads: 9:26
